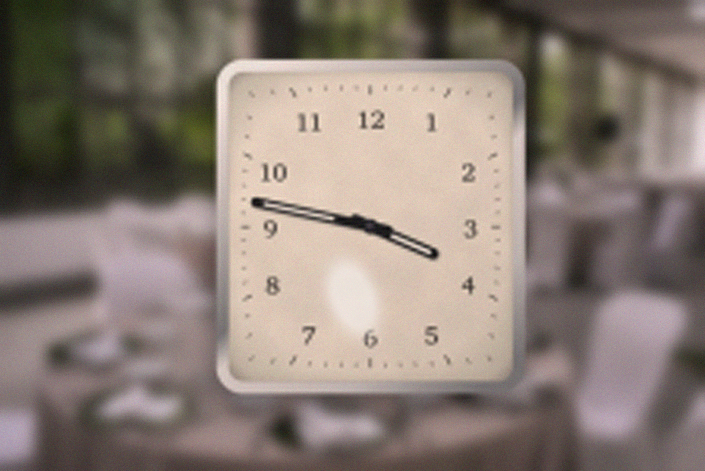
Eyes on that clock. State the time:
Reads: 3:47
